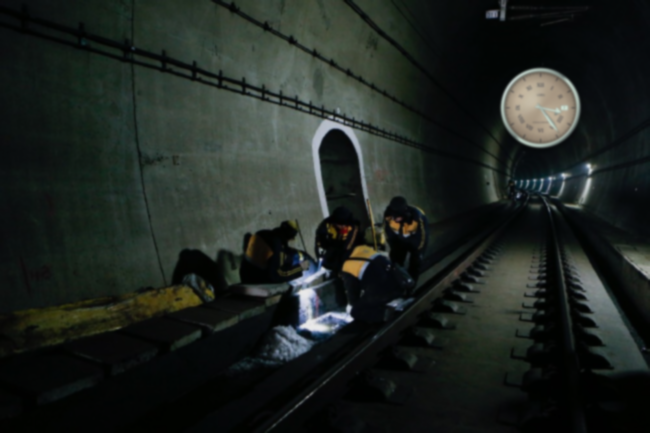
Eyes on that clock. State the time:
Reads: 3:24
